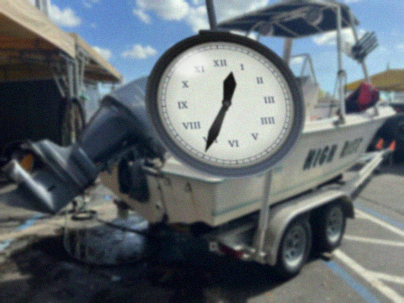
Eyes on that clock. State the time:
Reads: 12:35
